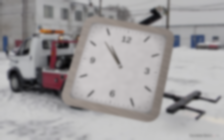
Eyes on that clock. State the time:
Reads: 10:53
